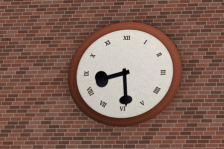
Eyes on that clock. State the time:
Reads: 8:29
